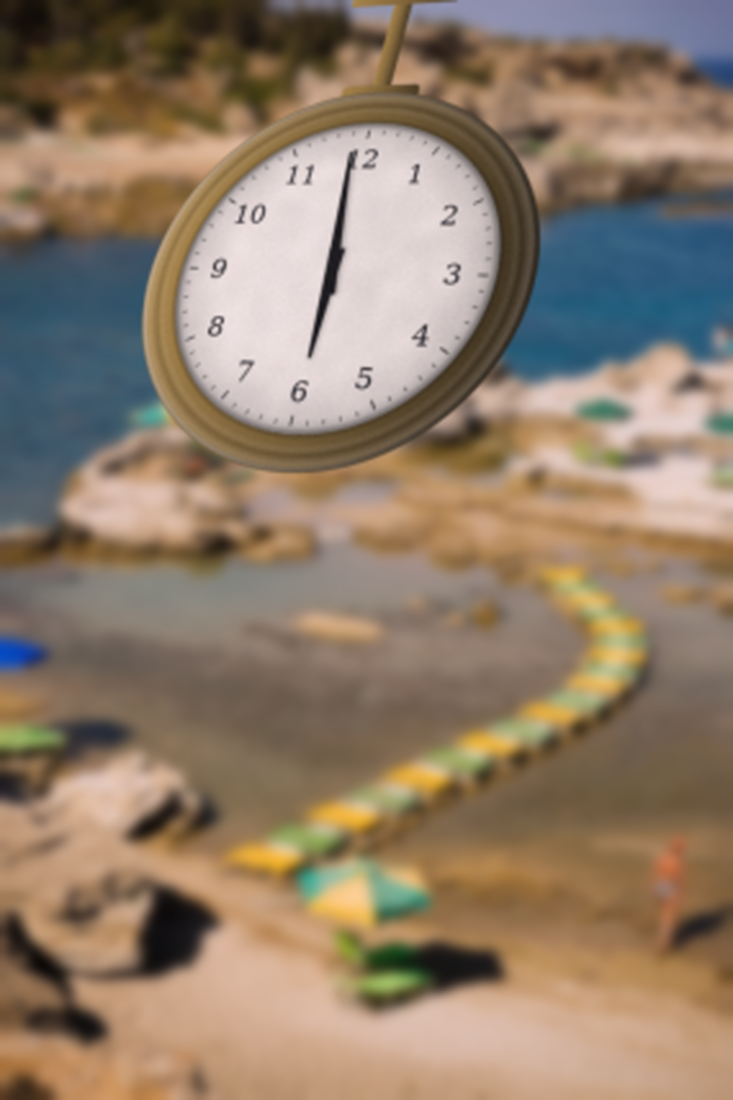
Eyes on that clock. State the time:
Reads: 5:59
